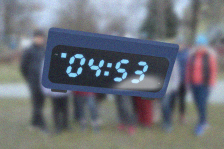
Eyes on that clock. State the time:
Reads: 4:53
